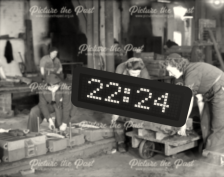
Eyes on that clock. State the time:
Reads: 22:24
